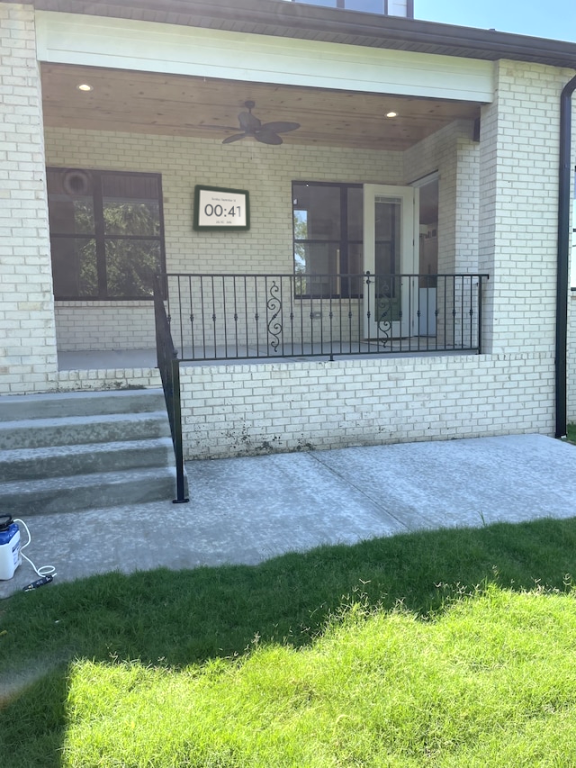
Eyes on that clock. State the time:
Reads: 0:41
